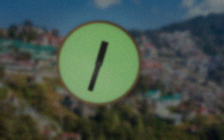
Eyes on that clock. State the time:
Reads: 12:33
